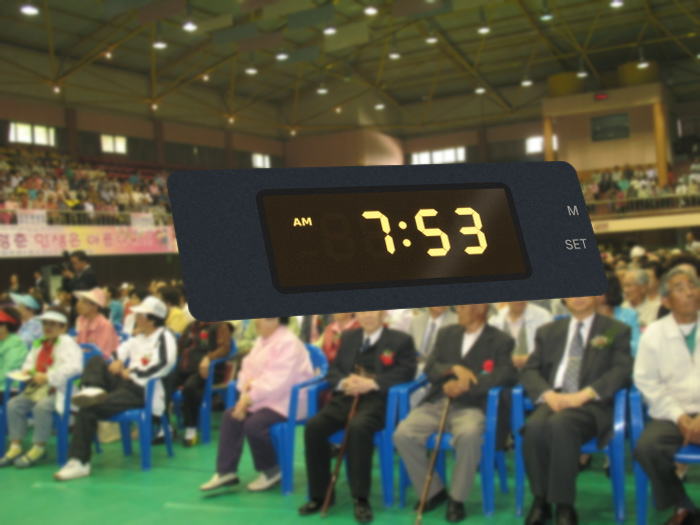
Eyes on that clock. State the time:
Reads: 7:53
